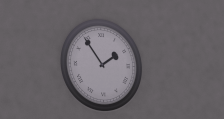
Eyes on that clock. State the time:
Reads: 1:54
